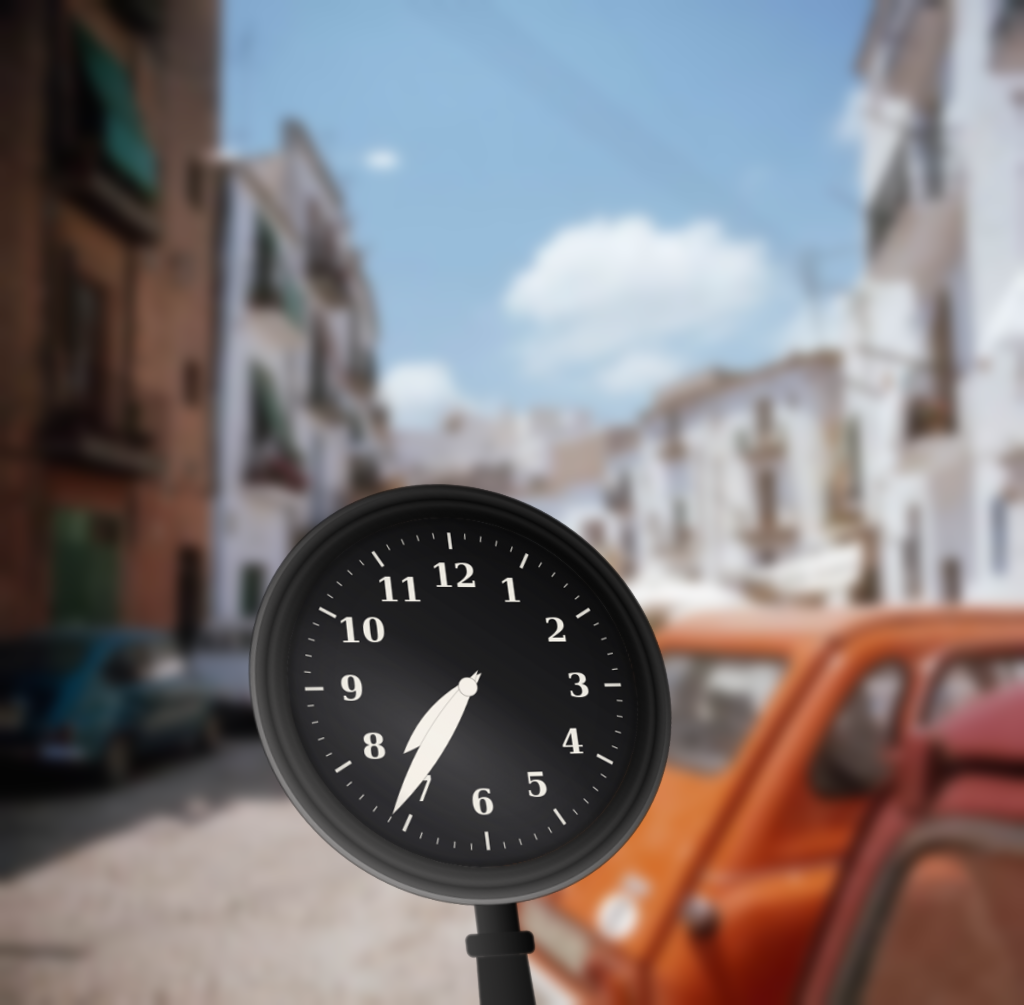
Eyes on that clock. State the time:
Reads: 7:36
